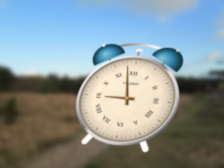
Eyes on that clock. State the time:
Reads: 8:58
